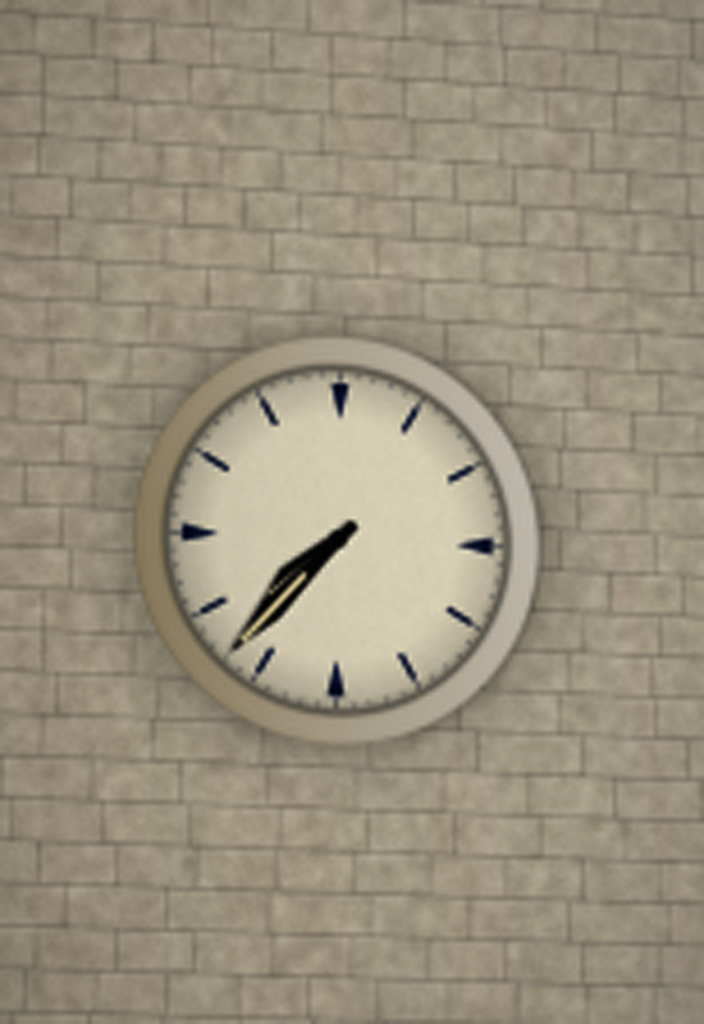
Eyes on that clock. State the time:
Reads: 7:37
